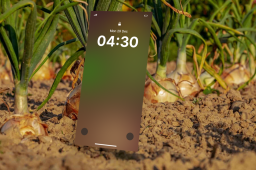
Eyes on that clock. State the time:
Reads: 4:30
